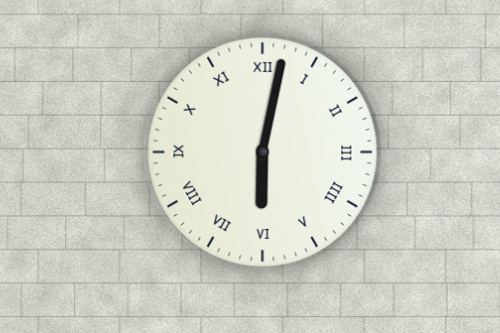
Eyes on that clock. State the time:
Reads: 6:02
